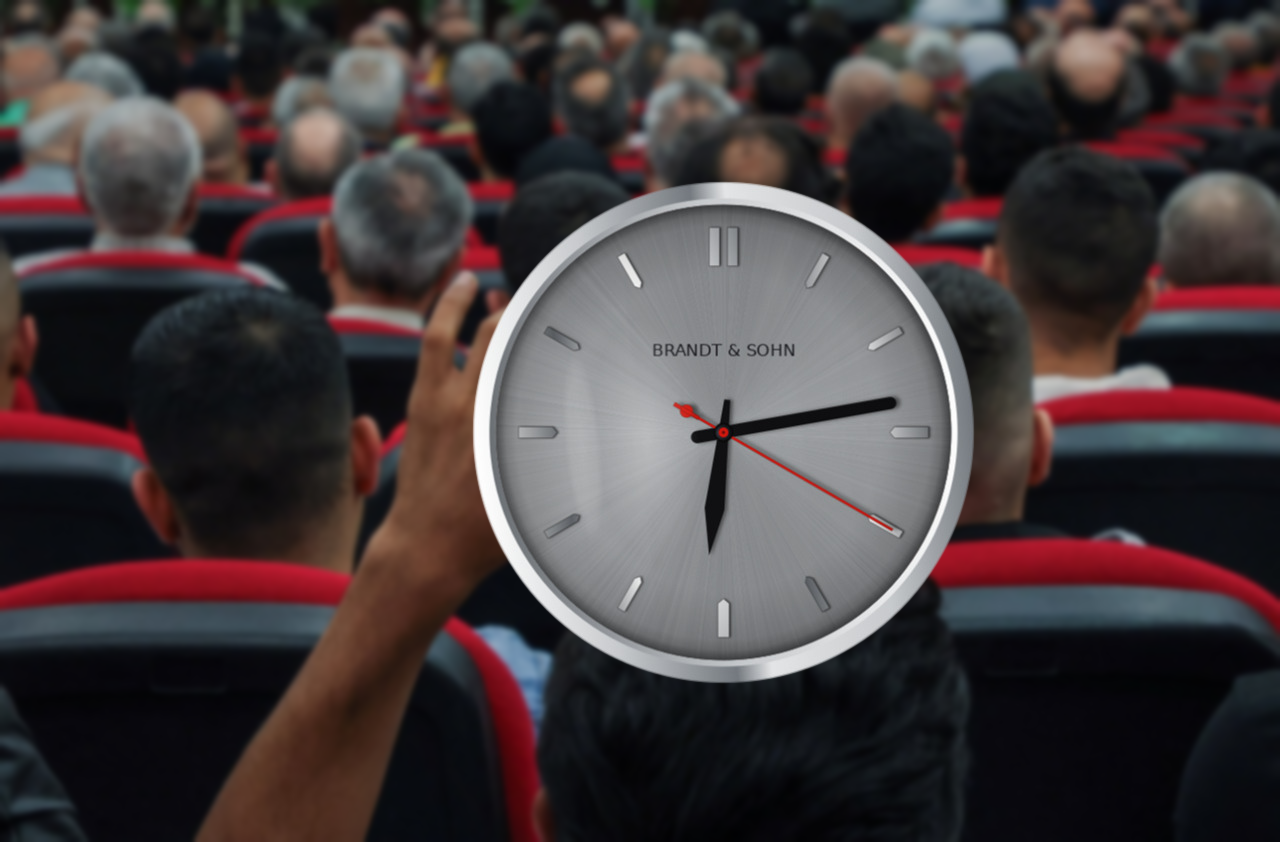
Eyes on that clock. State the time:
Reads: 6:13:20
